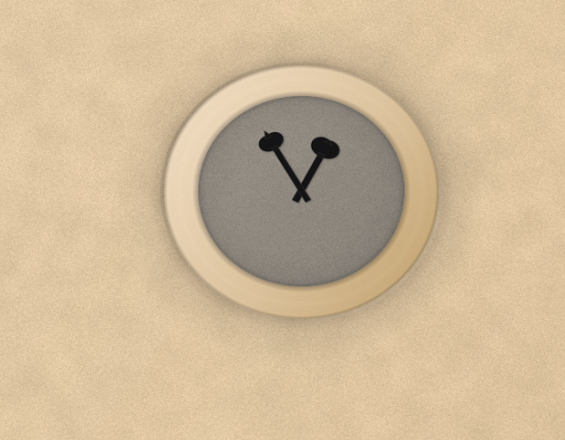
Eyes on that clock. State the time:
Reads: 12:55
